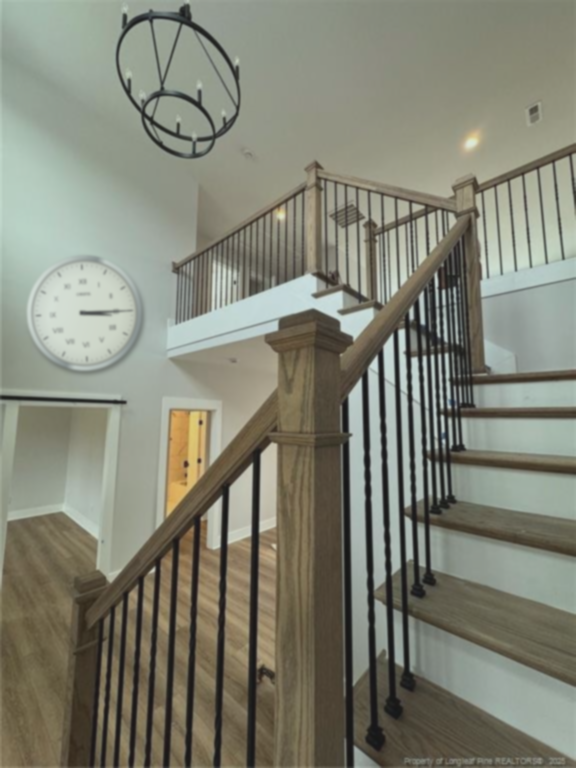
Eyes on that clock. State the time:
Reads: 3:15
